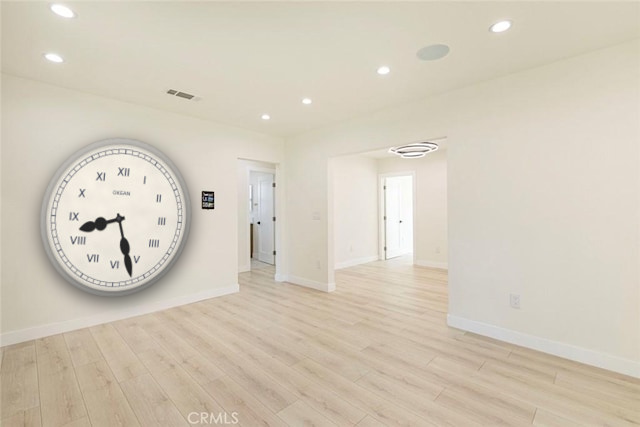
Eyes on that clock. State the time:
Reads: 8:27
